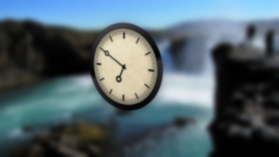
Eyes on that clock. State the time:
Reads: 6:50
